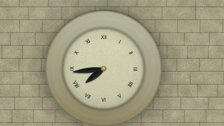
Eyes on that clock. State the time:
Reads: 7:44
